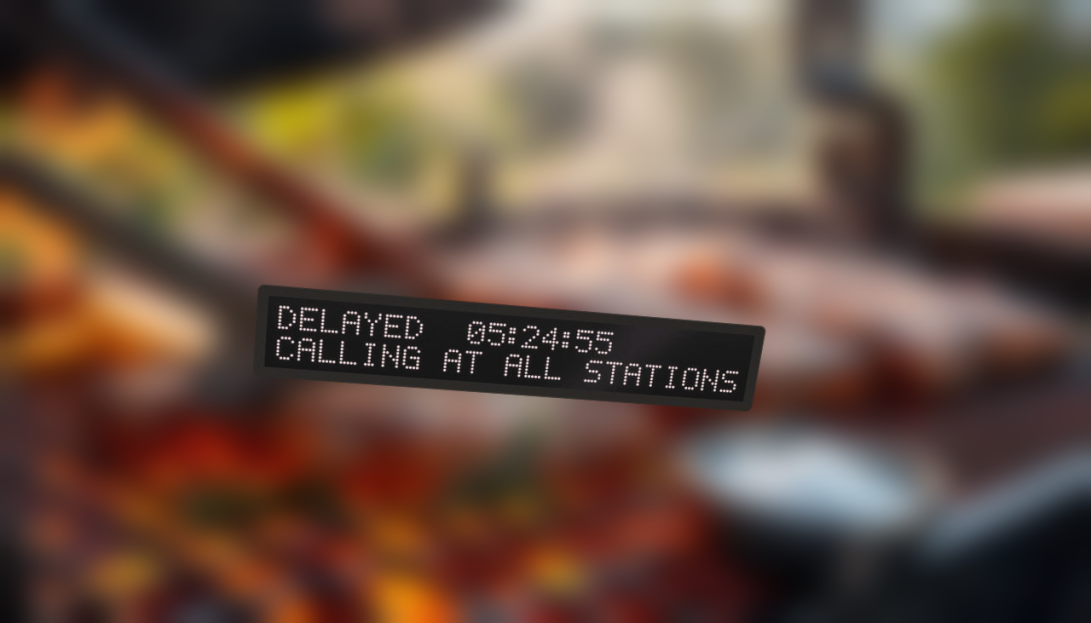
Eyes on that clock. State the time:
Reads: 5:24:55
